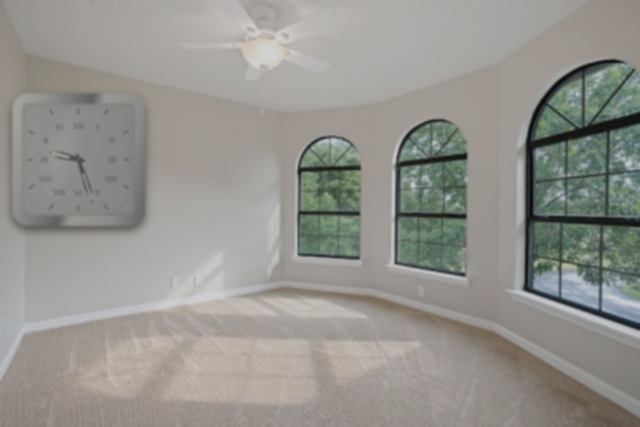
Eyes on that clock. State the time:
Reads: 9:27
